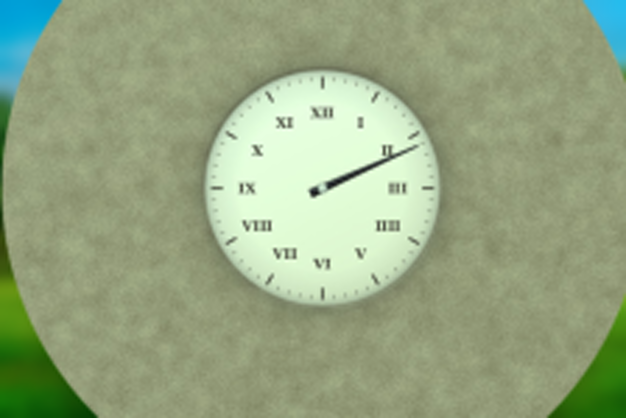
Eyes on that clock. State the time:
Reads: 2:11
